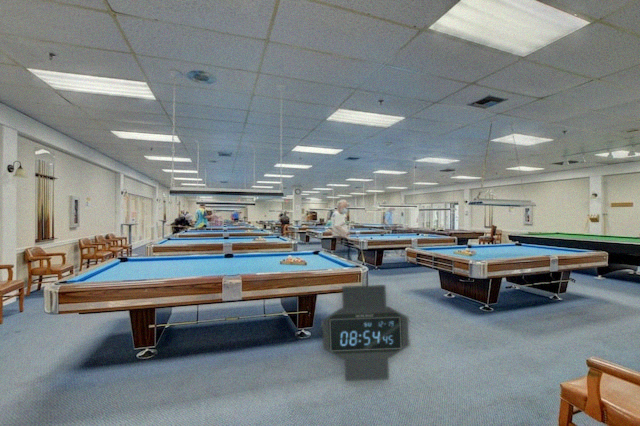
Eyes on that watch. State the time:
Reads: 8:54
